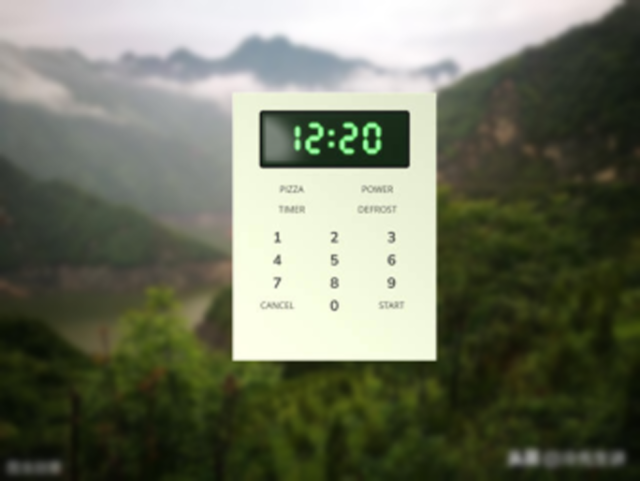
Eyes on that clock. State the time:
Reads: 12:20
